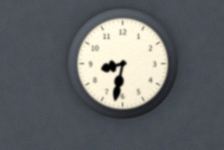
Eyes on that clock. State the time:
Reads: 8:32
